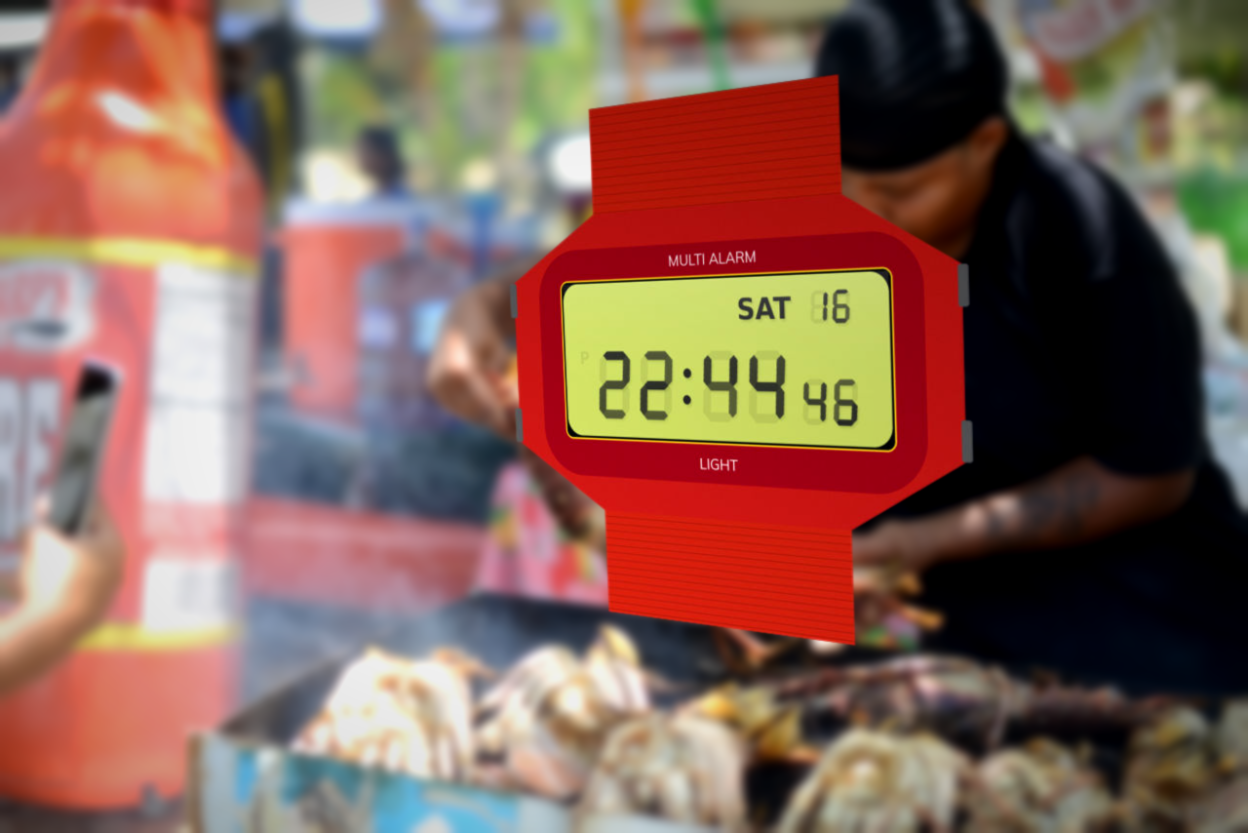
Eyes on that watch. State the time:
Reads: 22:44:46
